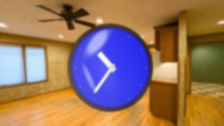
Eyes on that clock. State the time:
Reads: 10:36
